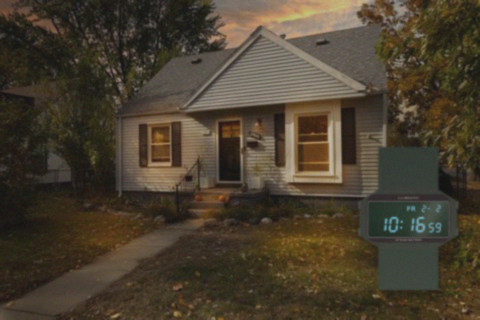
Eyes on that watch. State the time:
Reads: 10:16
